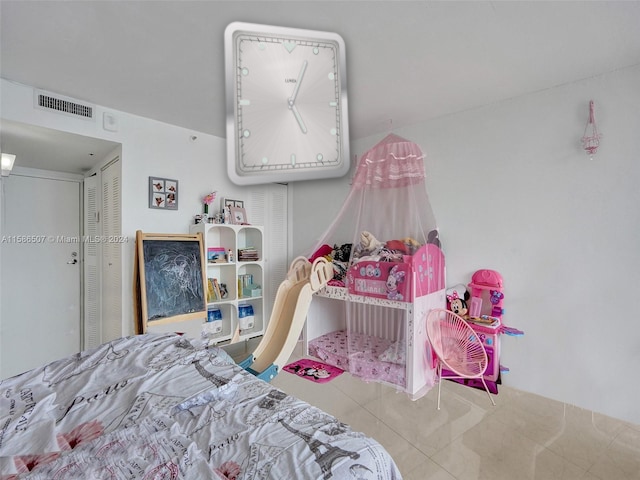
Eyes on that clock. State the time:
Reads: 5:04
